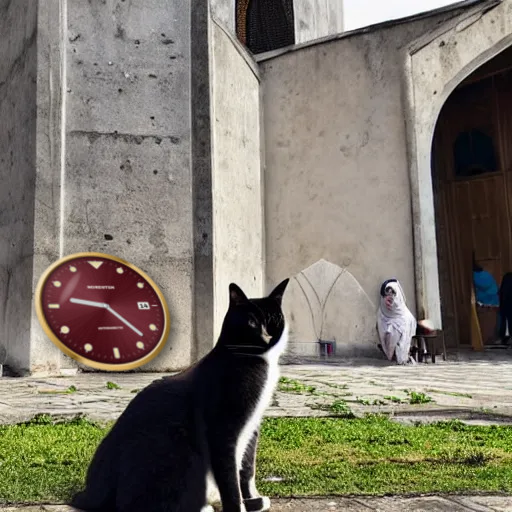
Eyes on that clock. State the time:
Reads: 9:23
